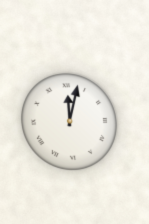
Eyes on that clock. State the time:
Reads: 12:03
